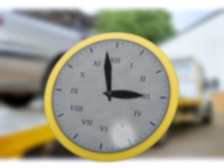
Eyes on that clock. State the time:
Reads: 2:58
